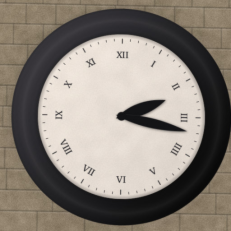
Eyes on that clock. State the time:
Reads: 2:17
